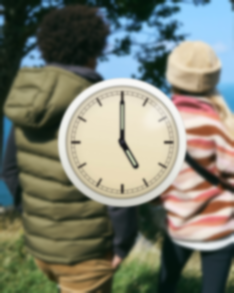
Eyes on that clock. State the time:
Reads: 5:00
